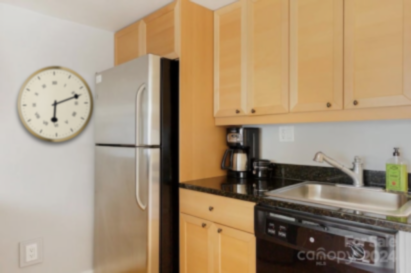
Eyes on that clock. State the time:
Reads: 6:12
